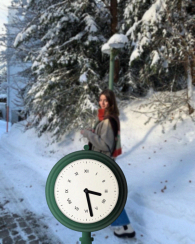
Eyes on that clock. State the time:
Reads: 3:28
